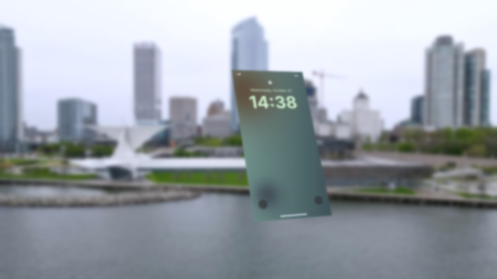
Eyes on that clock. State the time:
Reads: 14:38
